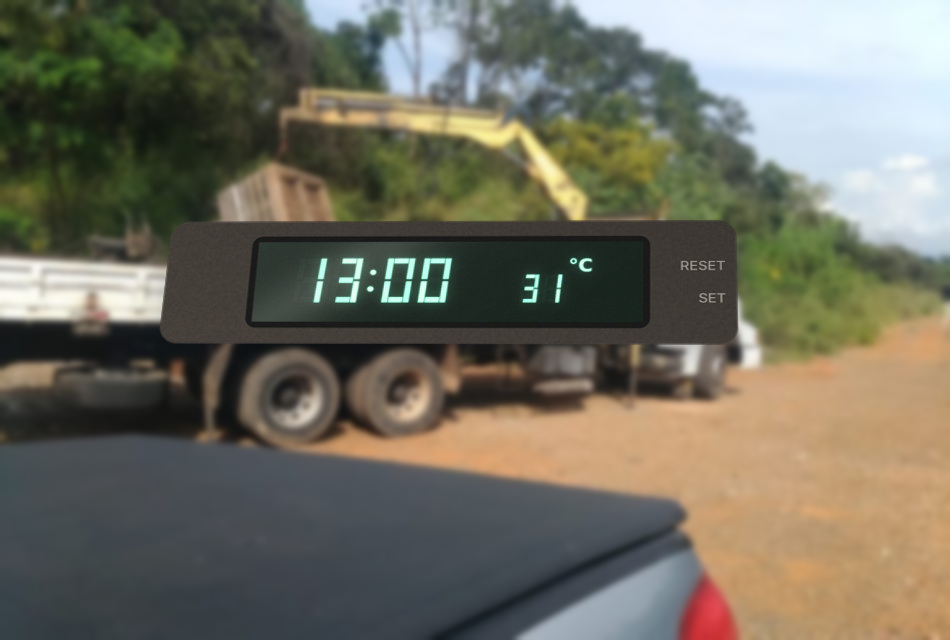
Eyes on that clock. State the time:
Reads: 13:00
